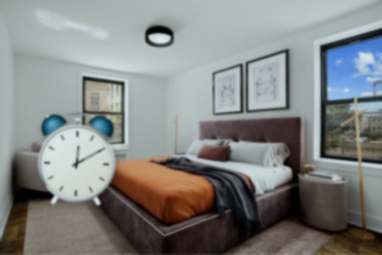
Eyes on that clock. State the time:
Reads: 12:10
